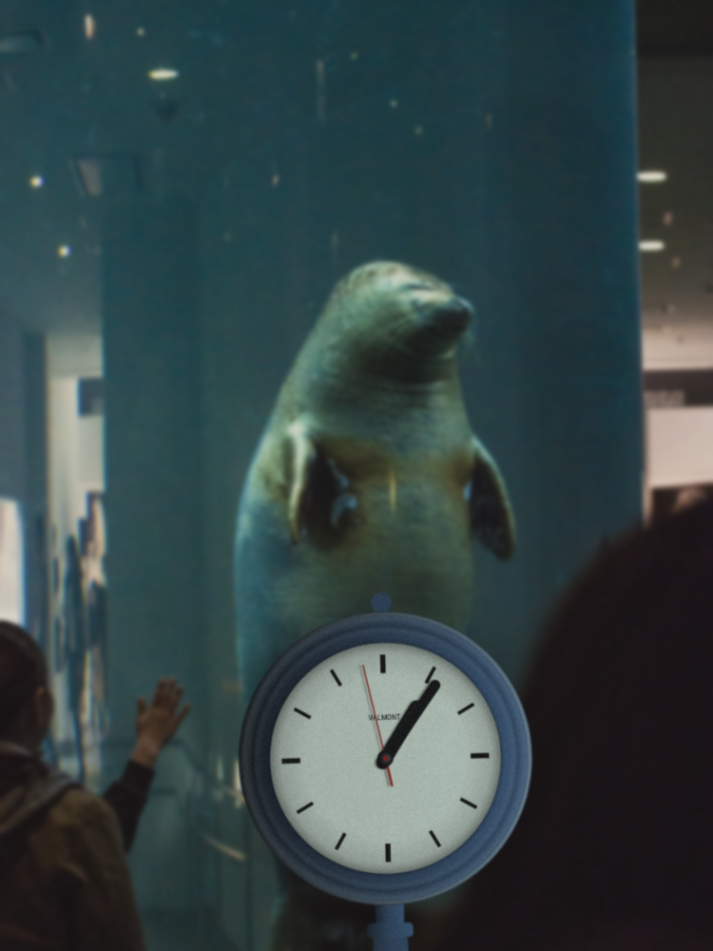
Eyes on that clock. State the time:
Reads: 1:05:58
